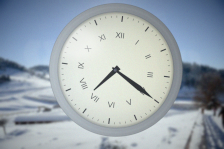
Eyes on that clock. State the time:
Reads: 7:20
